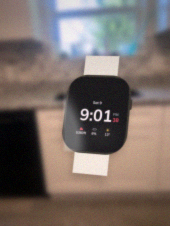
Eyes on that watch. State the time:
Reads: 9:01
